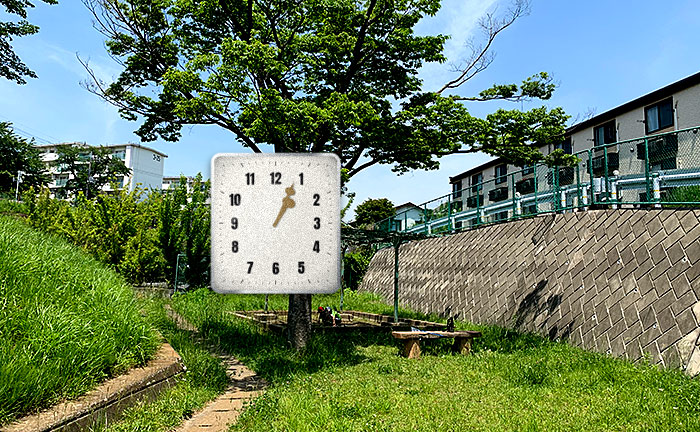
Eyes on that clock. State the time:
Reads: 1:04
